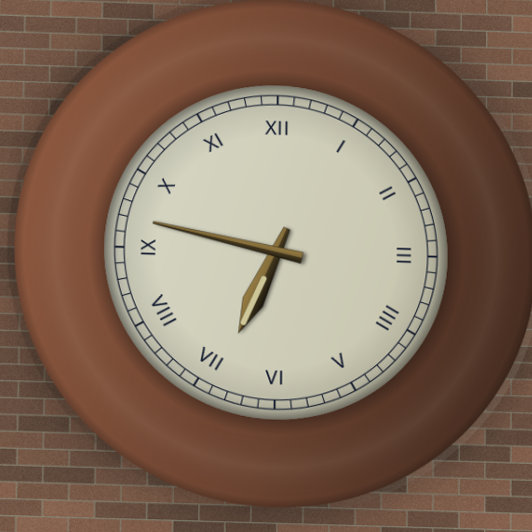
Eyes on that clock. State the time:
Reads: 6:47
